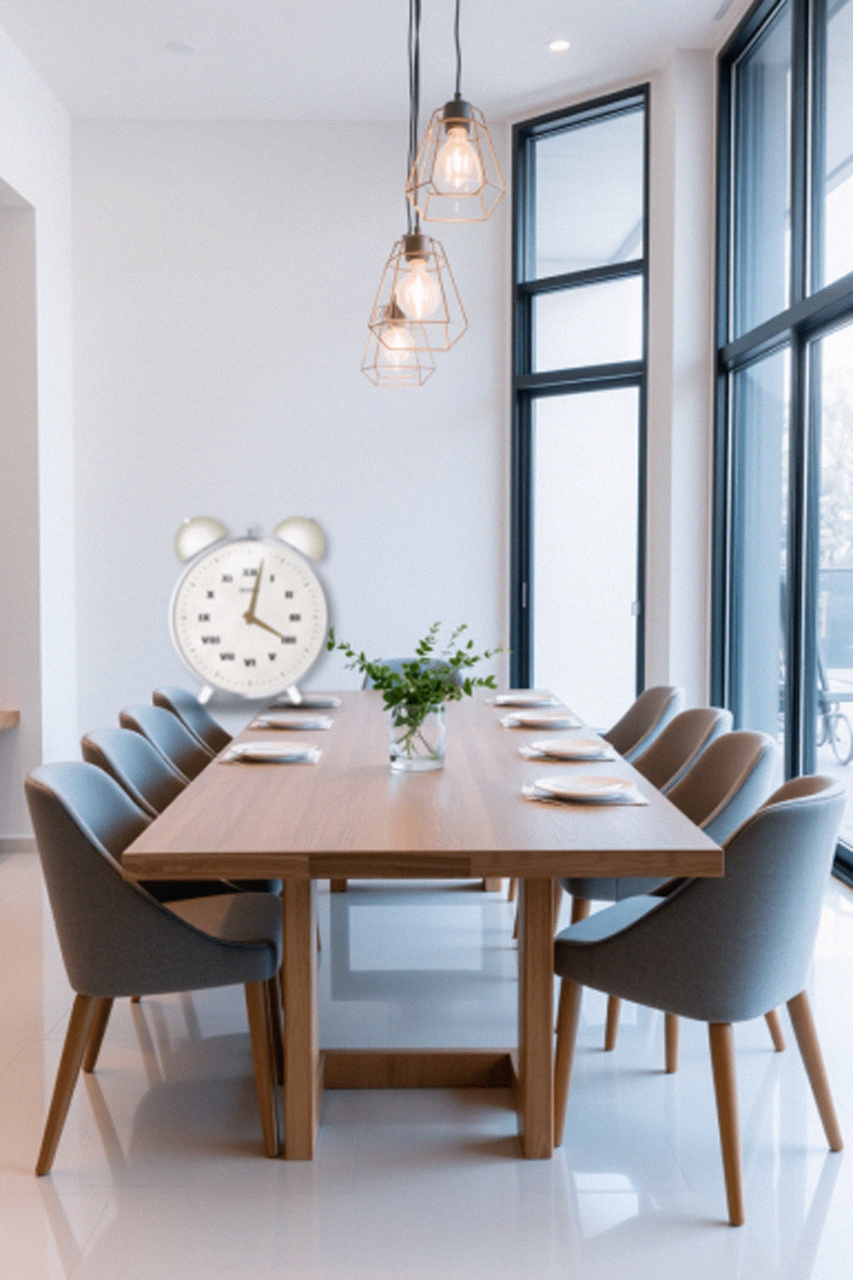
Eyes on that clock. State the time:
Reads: 4:02
